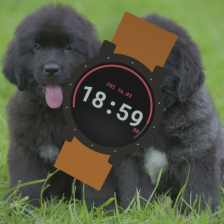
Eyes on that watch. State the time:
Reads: 18:59
